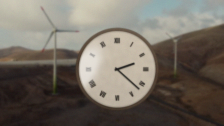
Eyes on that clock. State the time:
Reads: 2:22
